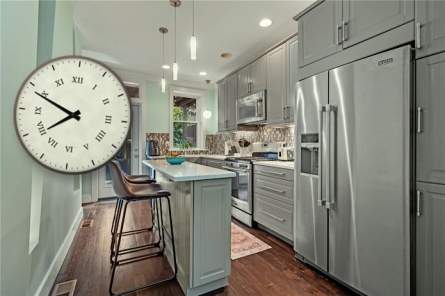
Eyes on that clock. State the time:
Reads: 7:49
